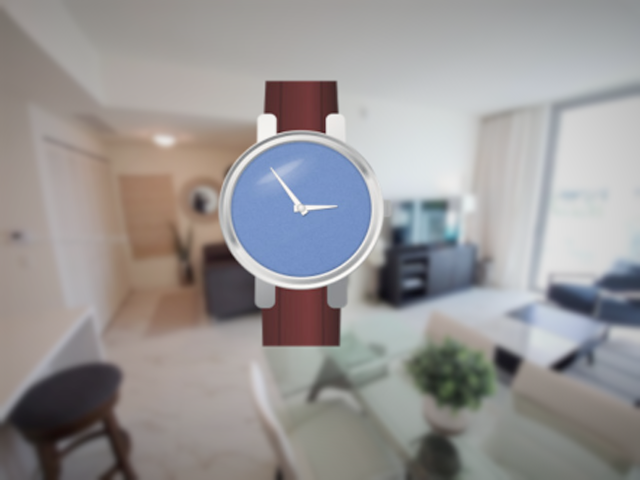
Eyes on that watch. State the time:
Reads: 2:54
